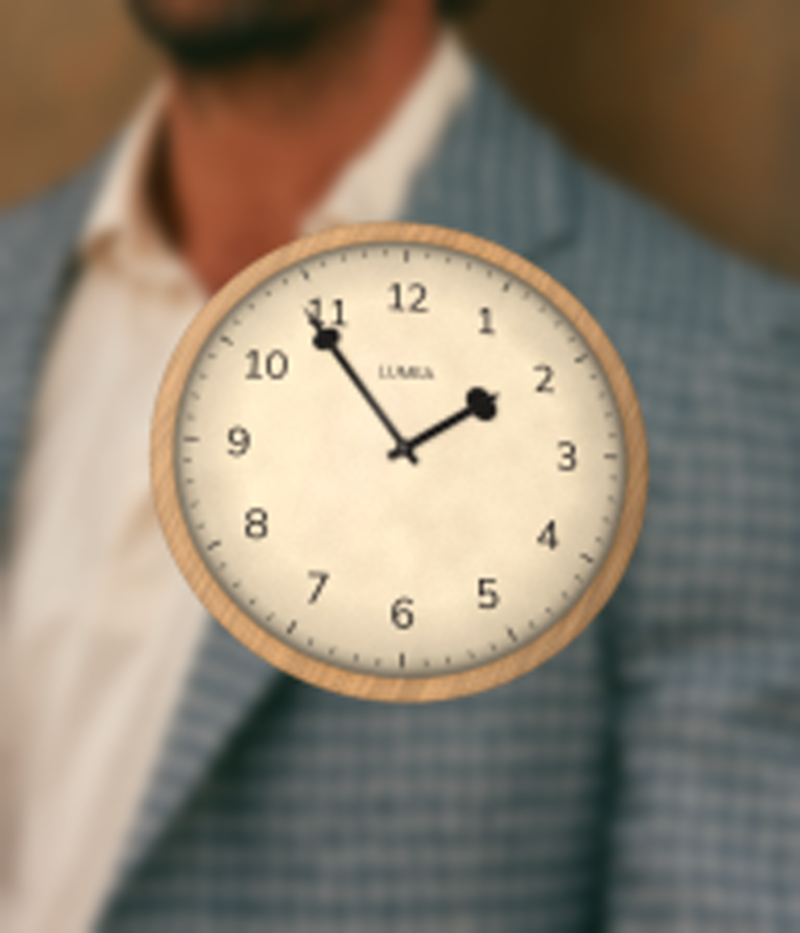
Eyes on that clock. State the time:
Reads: 1:54
